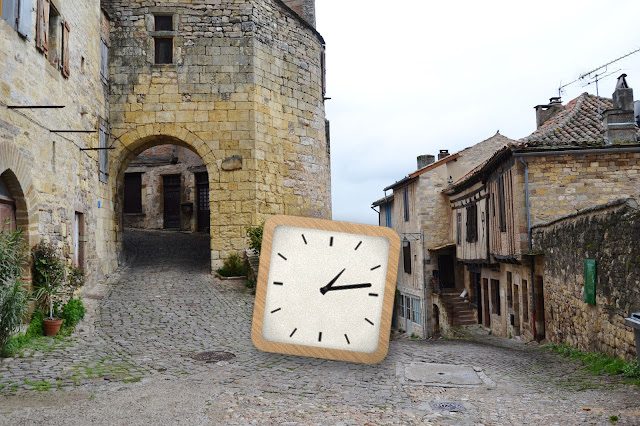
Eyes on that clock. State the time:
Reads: 1:13
